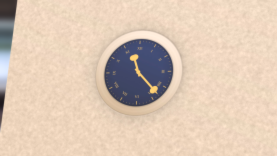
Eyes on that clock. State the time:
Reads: 11:23
